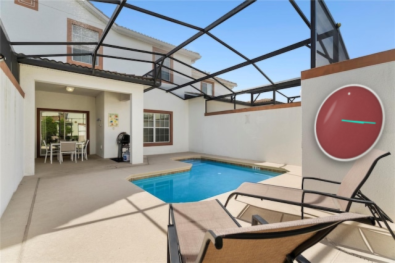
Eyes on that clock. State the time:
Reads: 3:16
